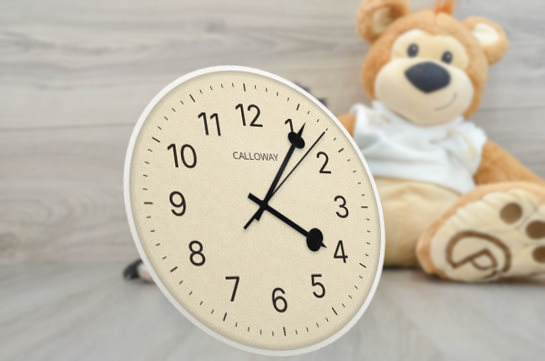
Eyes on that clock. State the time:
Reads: 4:06:08
